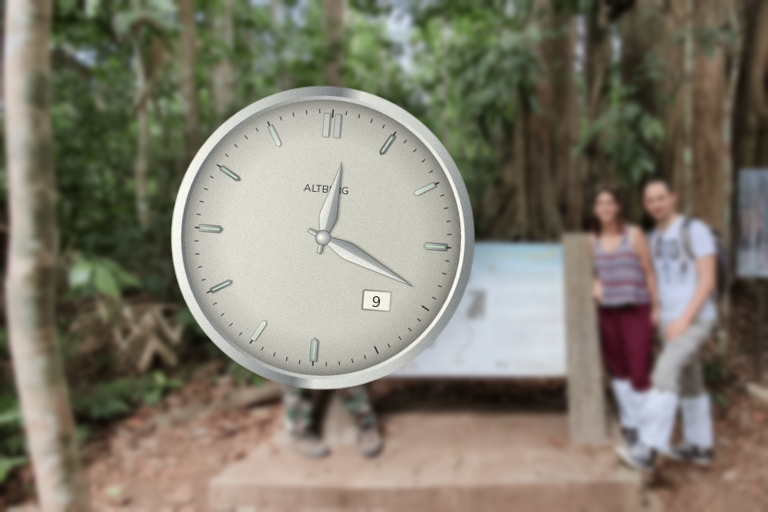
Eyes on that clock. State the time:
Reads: 12:19
